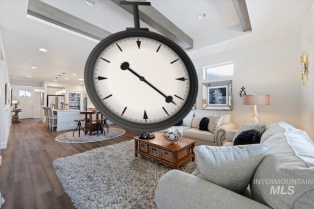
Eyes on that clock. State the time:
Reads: 10:22
